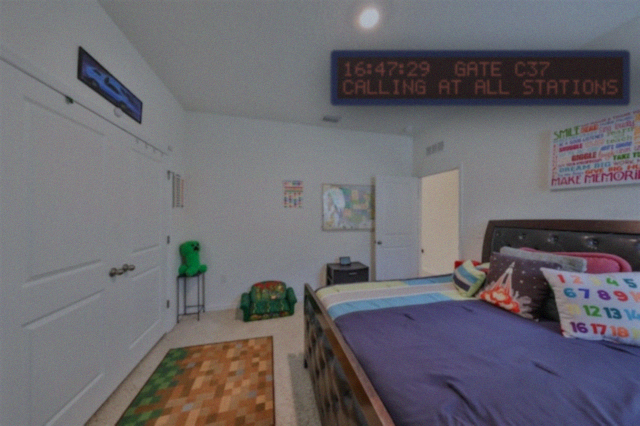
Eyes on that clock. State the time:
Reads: 16:47:29
